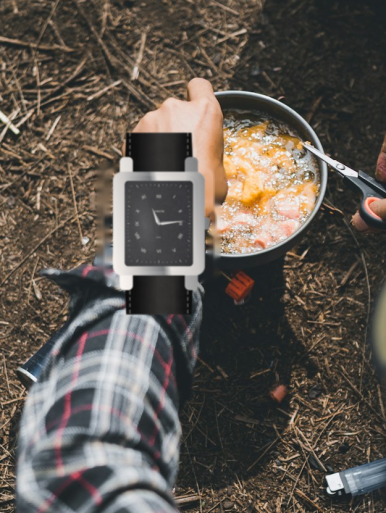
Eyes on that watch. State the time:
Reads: 11:14
